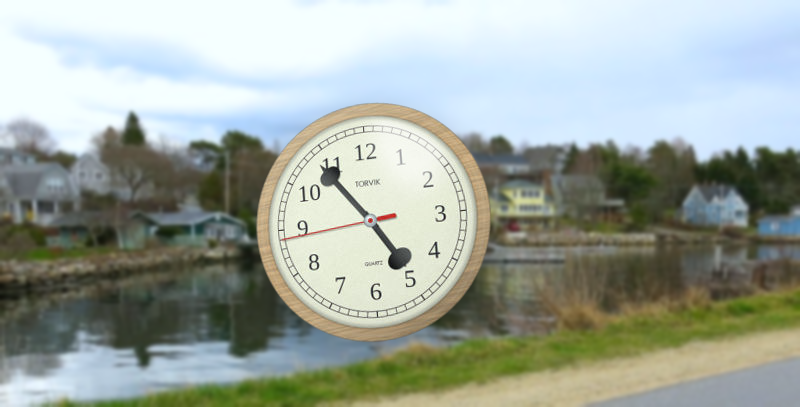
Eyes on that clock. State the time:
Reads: 4:53:44
